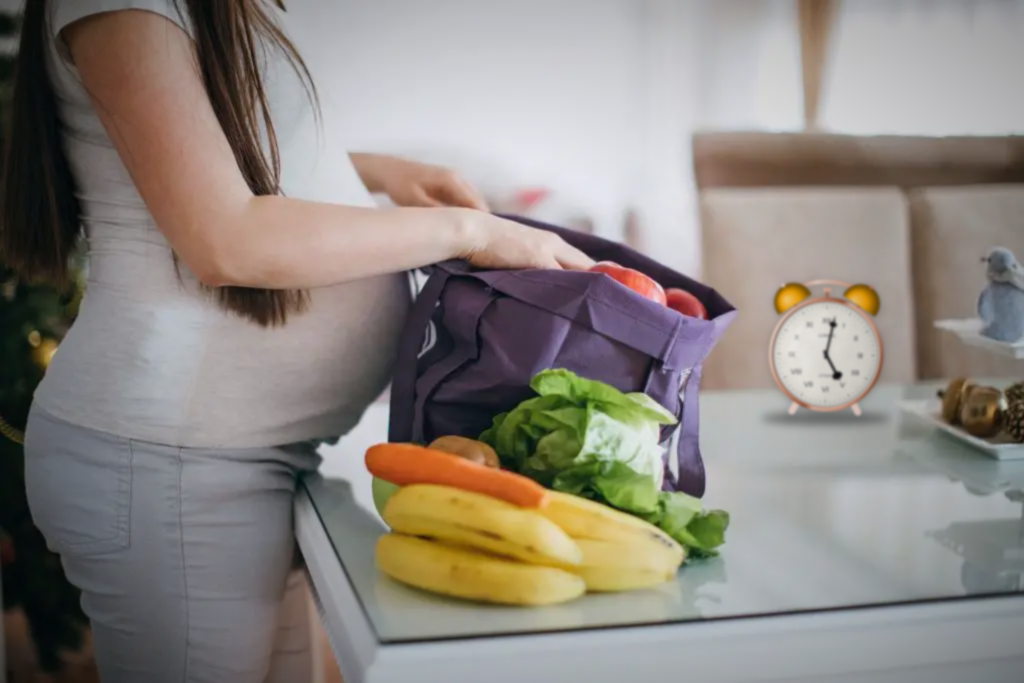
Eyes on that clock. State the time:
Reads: 5:02
